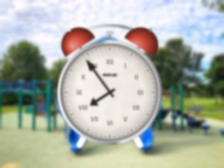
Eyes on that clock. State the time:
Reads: 7:54
